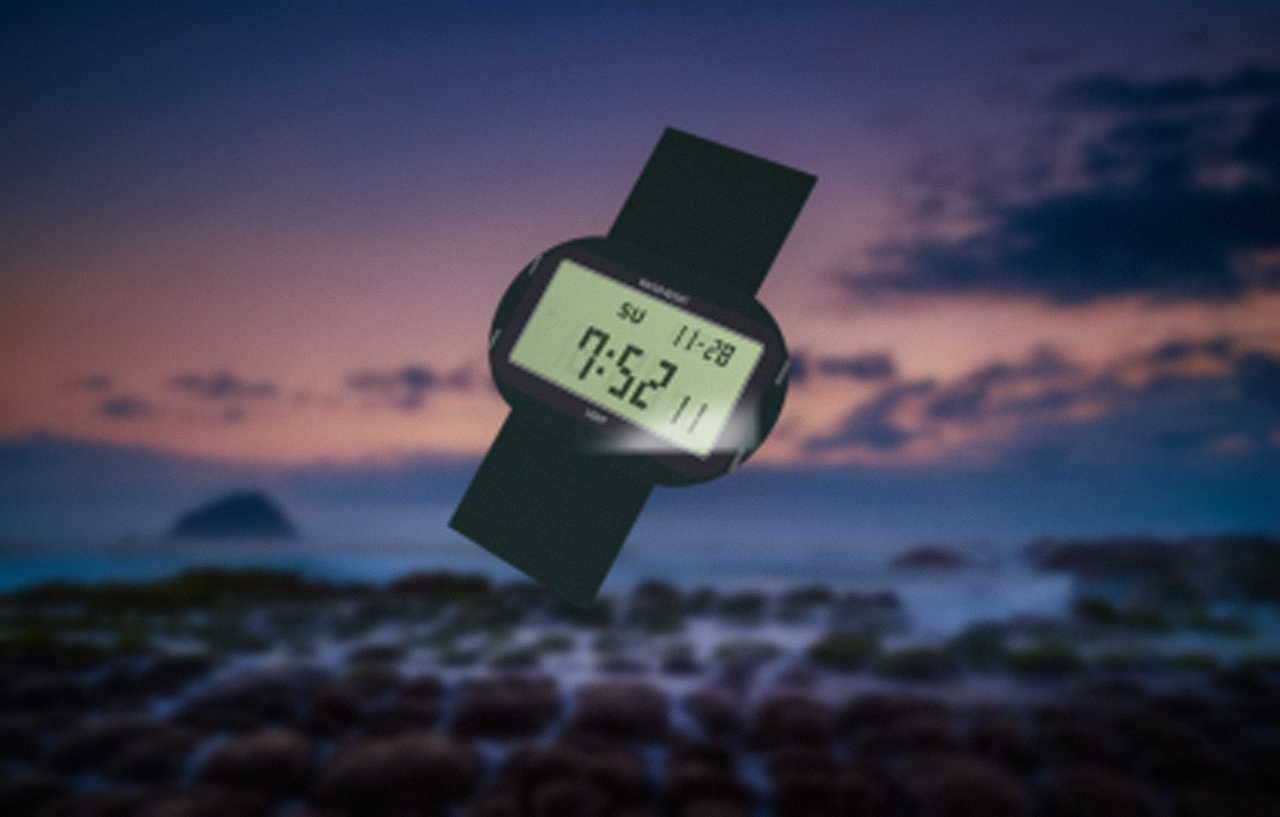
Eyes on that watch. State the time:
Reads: 7:52:11
